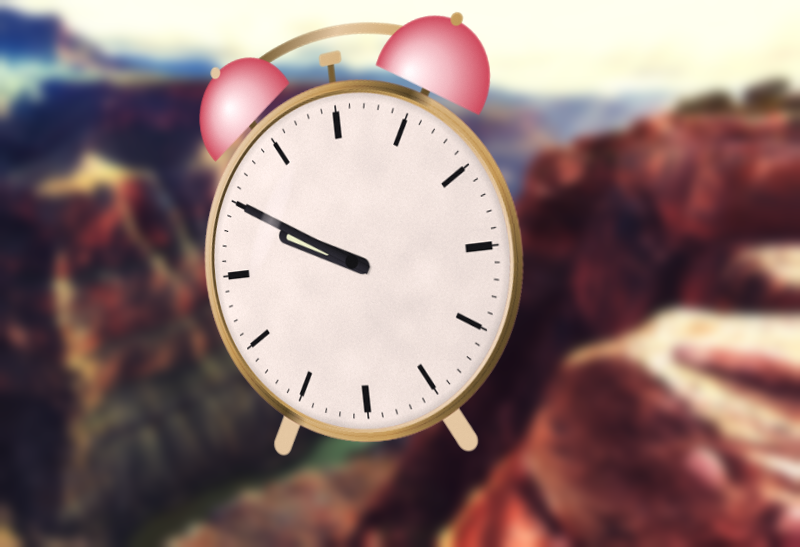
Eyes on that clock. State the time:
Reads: 9:50
